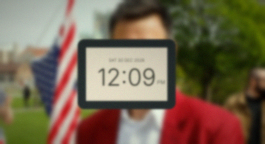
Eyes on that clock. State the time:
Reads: 12:09
